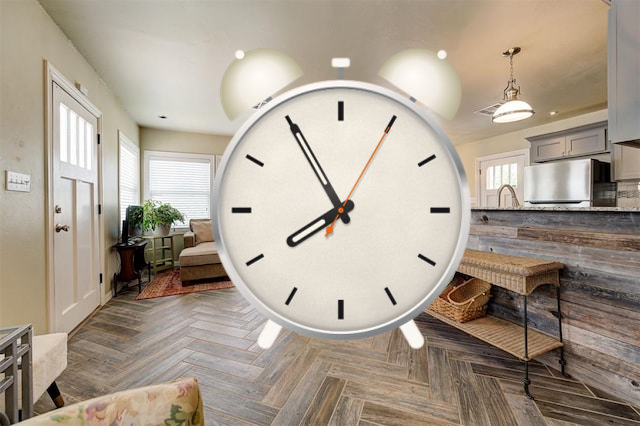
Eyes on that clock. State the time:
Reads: 7:55:05
